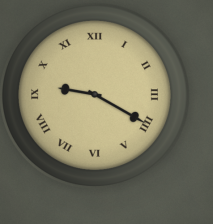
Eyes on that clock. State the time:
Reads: 9:20
